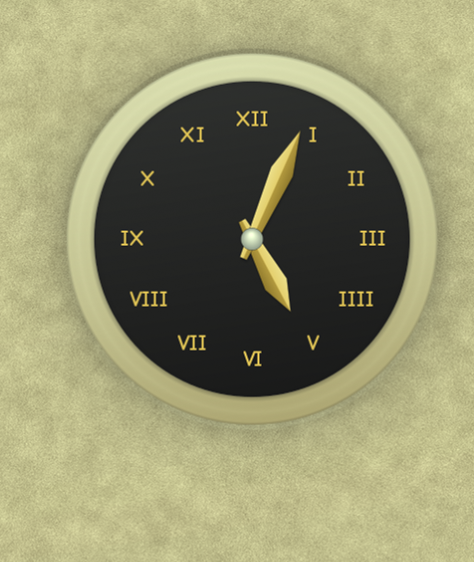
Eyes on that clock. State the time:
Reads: 5:04
